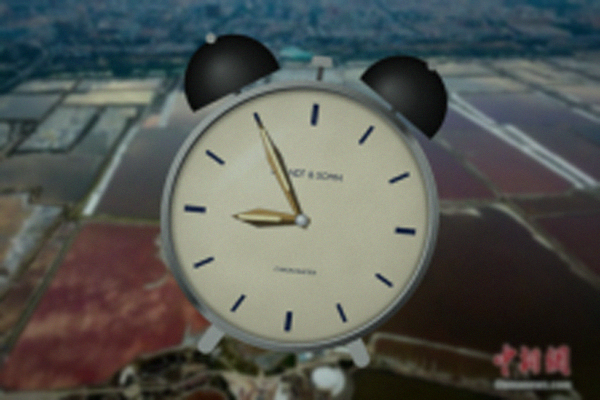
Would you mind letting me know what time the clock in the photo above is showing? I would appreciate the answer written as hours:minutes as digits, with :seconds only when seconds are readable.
8:55
